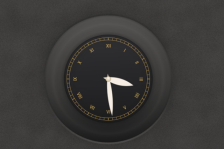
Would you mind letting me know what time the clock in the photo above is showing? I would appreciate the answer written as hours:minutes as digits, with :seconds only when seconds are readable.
3:29
